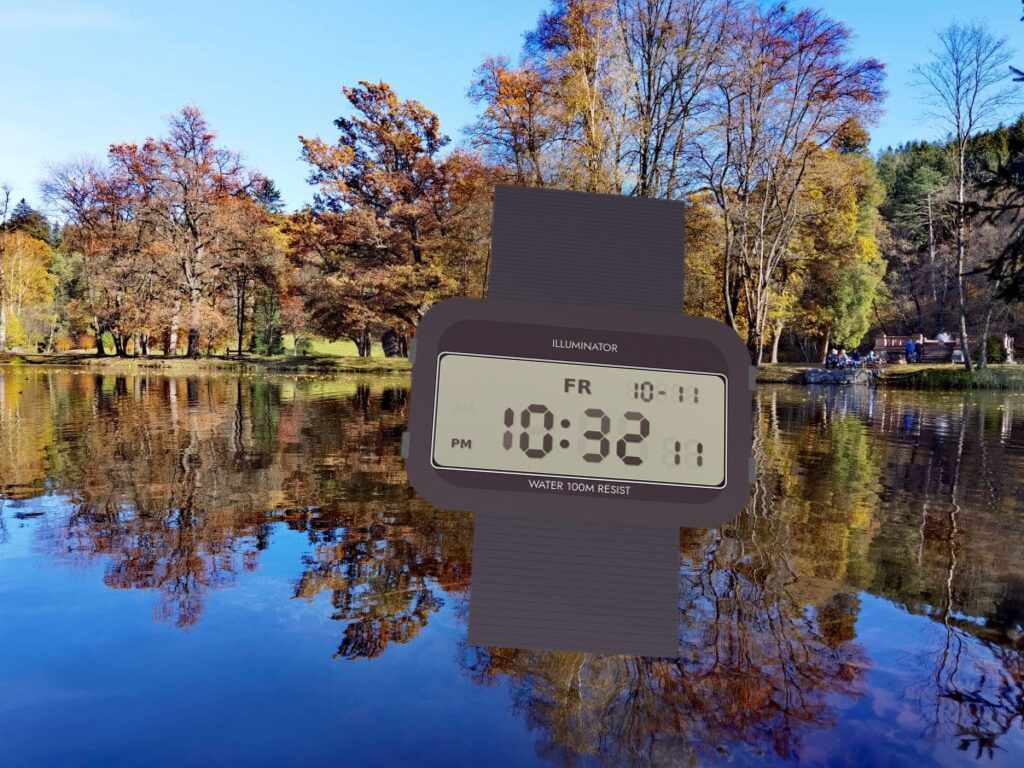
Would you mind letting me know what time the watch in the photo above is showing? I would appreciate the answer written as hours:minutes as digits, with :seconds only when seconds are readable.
10:32:11
